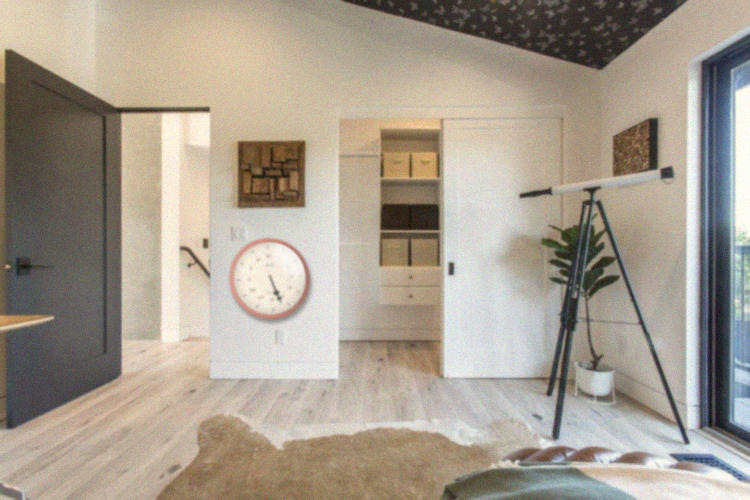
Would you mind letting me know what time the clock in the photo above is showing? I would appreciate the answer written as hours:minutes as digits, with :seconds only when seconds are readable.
5:27
